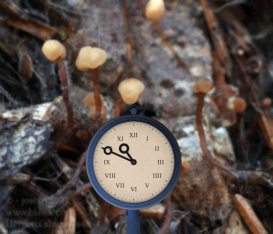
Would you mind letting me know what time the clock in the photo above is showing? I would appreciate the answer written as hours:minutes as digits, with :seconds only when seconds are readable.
10:49
